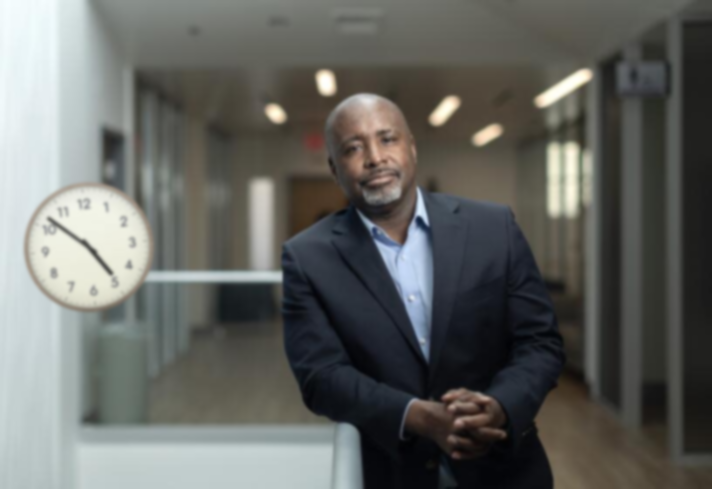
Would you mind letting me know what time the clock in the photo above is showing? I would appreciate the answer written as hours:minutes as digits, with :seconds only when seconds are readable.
4:52
